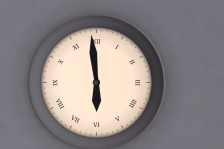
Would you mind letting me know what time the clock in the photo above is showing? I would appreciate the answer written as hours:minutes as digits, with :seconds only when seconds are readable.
5:59
